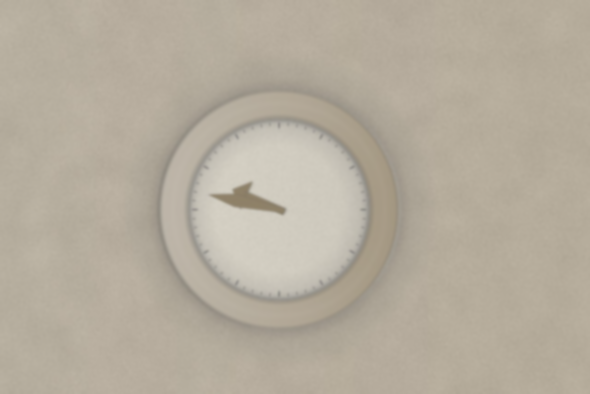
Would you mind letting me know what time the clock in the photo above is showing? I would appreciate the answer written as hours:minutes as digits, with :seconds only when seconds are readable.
9:47
